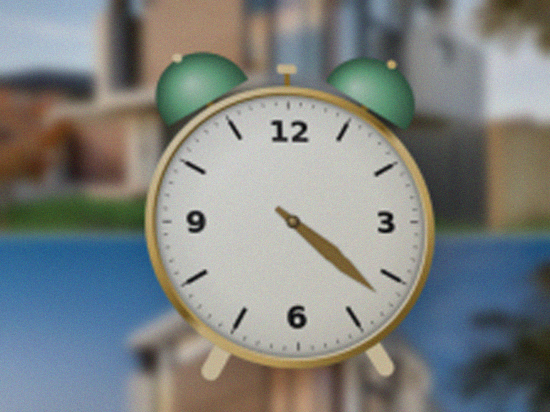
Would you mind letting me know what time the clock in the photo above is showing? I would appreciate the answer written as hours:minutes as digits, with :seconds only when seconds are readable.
4:22
